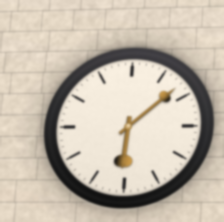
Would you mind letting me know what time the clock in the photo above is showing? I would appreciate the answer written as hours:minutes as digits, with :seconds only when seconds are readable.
6:08
